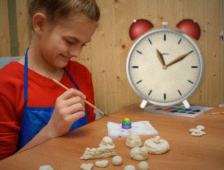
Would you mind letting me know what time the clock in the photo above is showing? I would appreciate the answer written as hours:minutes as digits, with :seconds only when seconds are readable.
11:10
